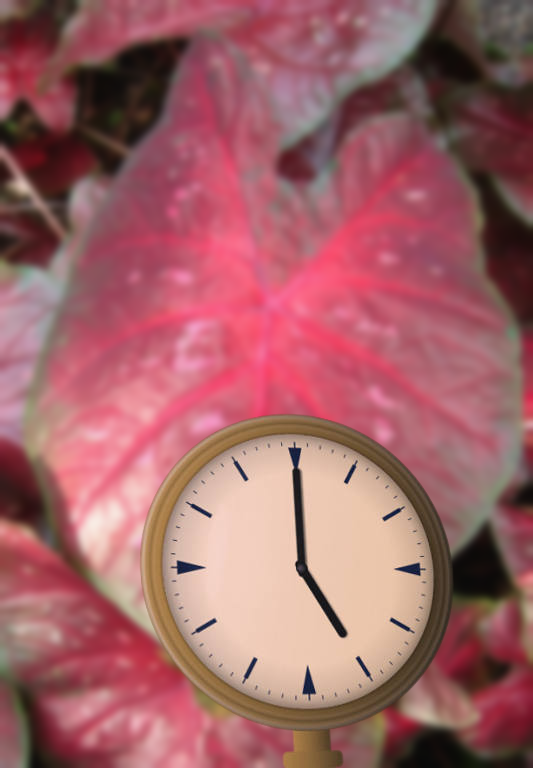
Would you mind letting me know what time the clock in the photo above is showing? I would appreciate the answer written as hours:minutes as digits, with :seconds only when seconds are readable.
5:00
